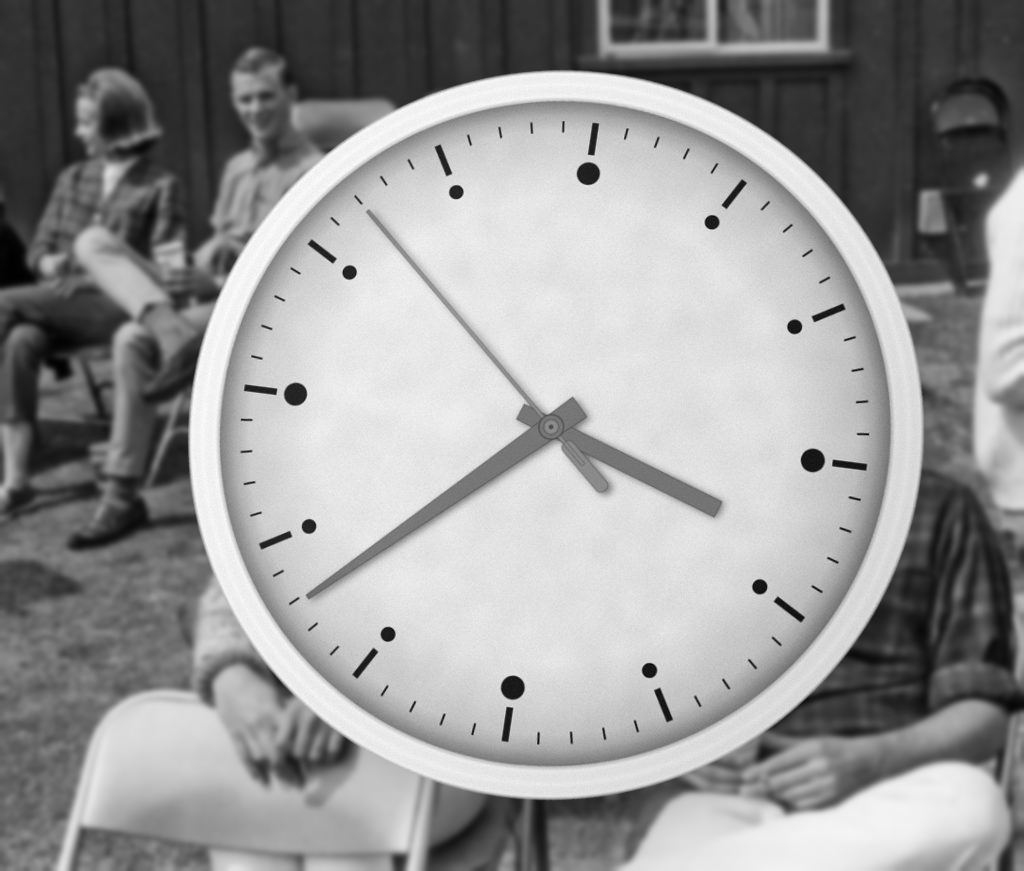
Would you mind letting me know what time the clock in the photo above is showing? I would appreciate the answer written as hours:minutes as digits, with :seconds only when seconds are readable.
3:37:52
